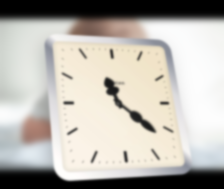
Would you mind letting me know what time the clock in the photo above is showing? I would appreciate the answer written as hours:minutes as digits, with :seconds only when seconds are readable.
11:22
